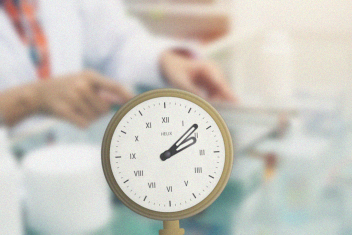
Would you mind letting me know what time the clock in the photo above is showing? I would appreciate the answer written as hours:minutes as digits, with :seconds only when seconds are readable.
2:08
